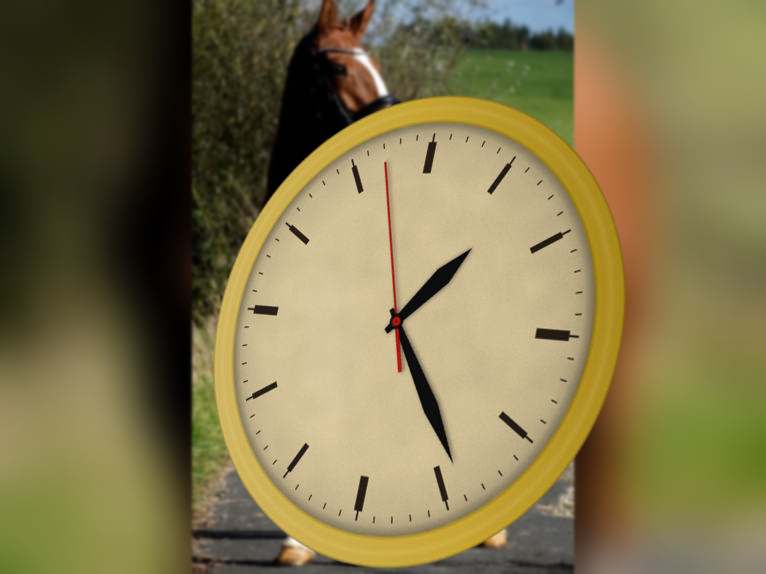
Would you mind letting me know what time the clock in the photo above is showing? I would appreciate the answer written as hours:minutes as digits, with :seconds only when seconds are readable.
1:23:57
